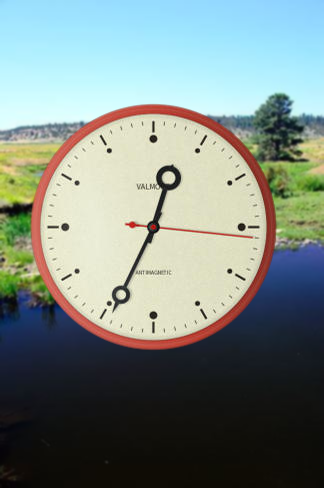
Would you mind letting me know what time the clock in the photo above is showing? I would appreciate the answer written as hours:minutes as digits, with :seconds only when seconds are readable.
12:34:16
